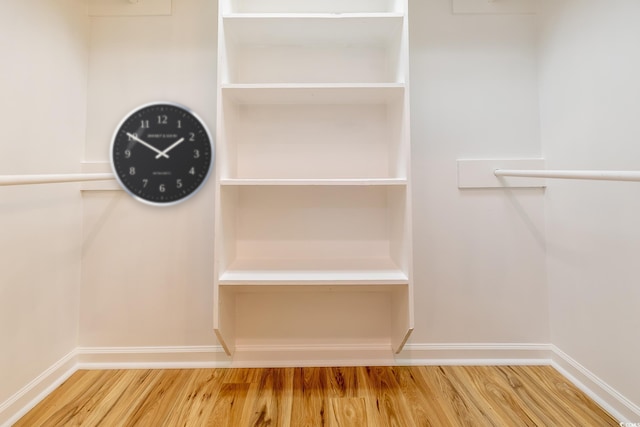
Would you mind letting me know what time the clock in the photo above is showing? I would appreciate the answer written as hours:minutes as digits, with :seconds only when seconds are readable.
1:50
